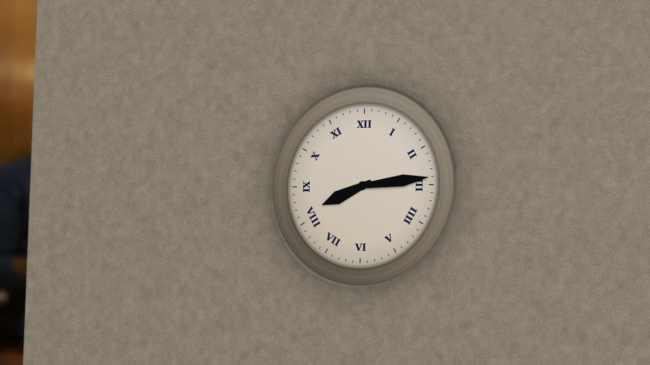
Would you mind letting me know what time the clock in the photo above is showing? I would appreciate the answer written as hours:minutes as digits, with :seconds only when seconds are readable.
8:14
